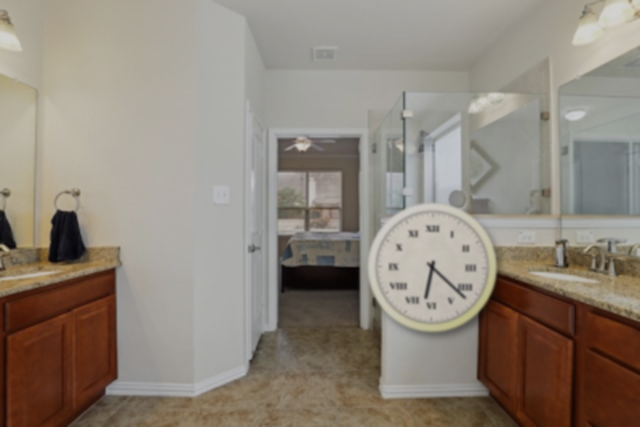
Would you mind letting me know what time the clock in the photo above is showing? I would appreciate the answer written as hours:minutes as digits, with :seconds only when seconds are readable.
6:22
